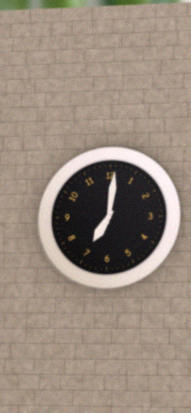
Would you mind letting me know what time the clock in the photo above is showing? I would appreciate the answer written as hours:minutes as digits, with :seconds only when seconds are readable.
7:01
